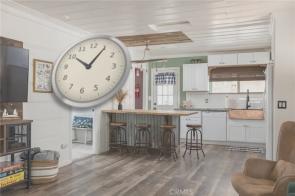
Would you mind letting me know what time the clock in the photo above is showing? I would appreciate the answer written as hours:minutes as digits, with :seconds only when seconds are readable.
10:05
